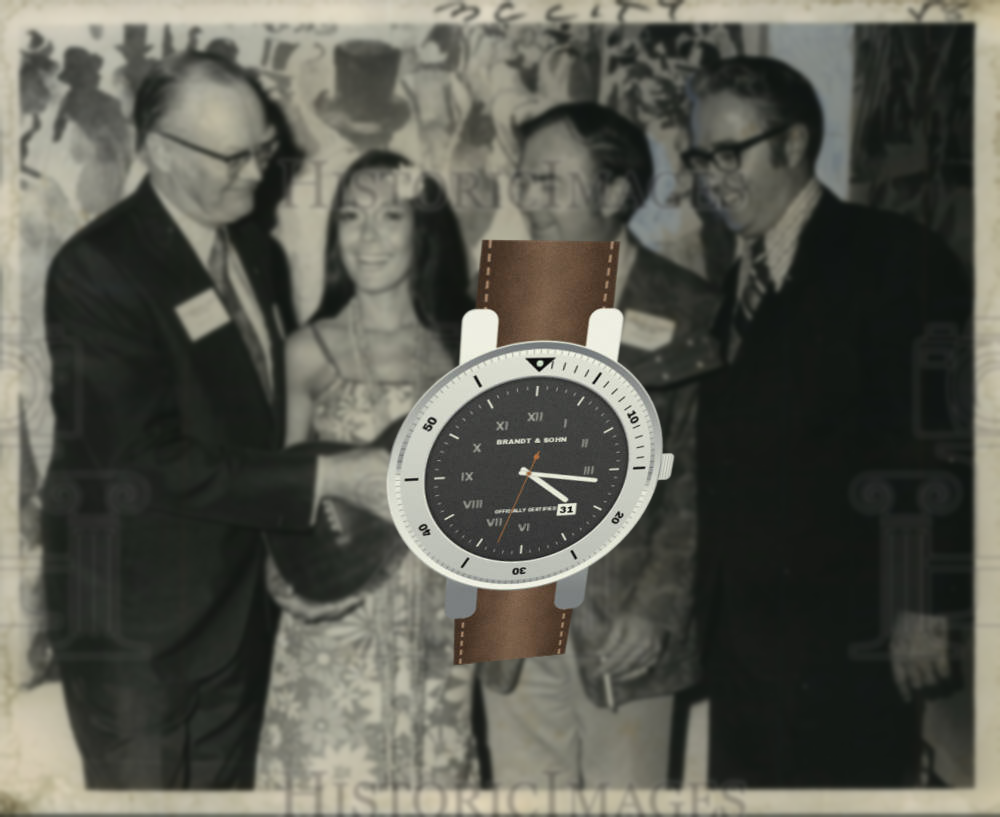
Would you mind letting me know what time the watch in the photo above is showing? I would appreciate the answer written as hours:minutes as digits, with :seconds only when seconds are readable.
4:16:33
